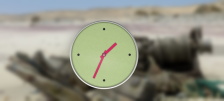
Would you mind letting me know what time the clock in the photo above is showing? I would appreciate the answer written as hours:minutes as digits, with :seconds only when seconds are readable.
1:34
